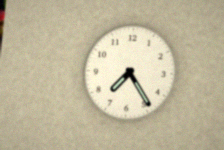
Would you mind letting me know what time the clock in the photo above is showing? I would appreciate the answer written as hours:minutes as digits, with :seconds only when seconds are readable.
7:24
